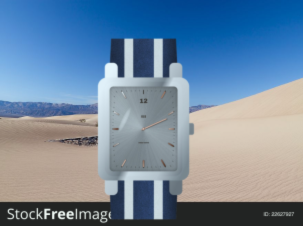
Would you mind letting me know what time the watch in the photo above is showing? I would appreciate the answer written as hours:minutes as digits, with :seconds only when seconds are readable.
2:11
